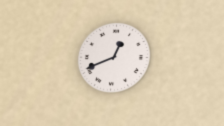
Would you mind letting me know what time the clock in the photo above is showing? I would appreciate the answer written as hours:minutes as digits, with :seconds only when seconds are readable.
12:41
